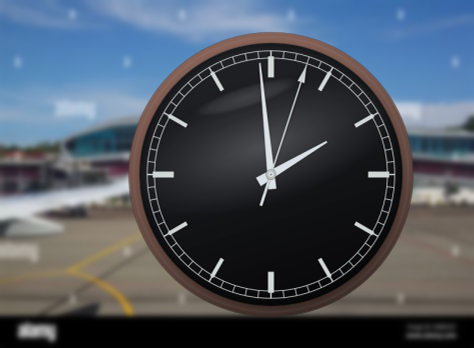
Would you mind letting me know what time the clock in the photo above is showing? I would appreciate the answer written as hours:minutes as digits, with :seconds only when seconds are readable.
1:59:03
